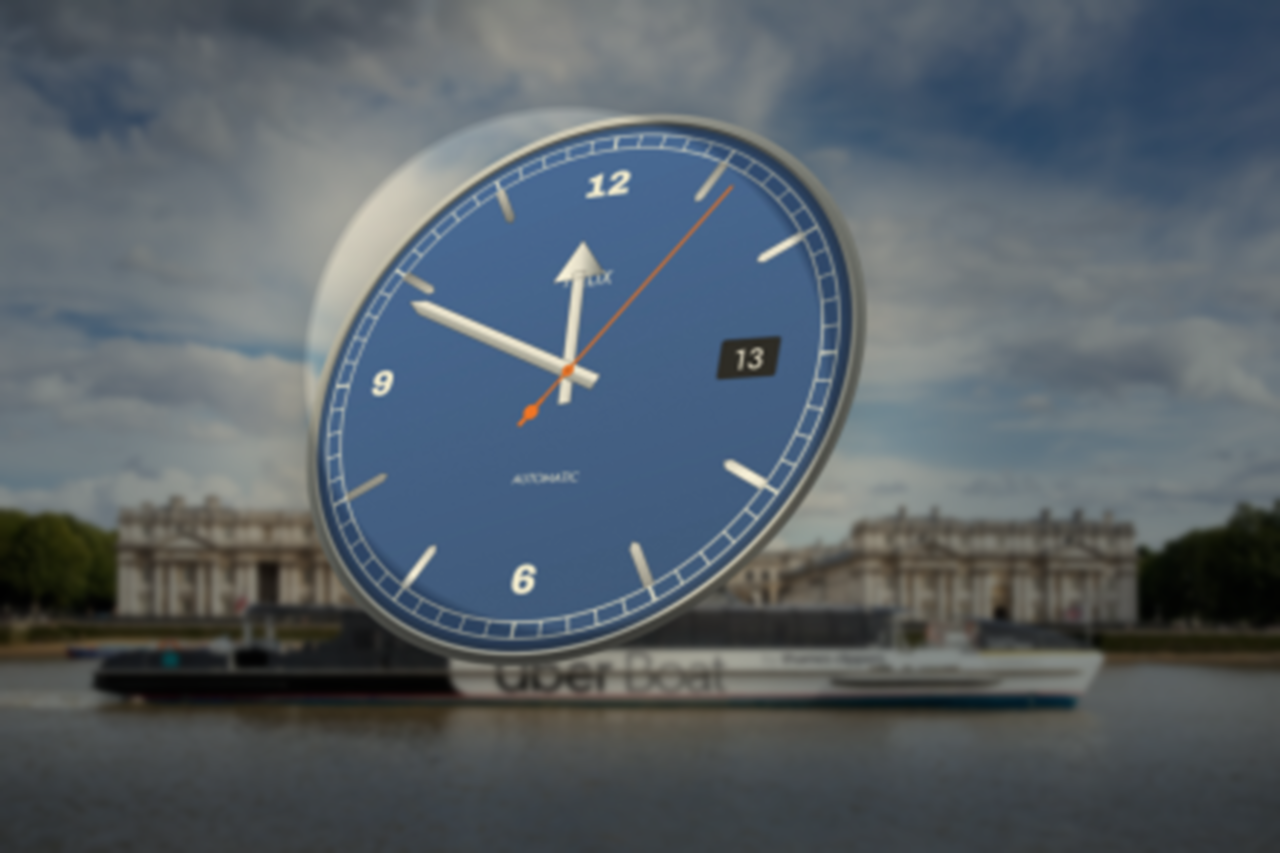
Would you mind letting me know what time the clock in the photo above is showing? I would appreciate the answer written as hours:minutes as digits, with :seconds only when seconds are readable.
11:49:06
